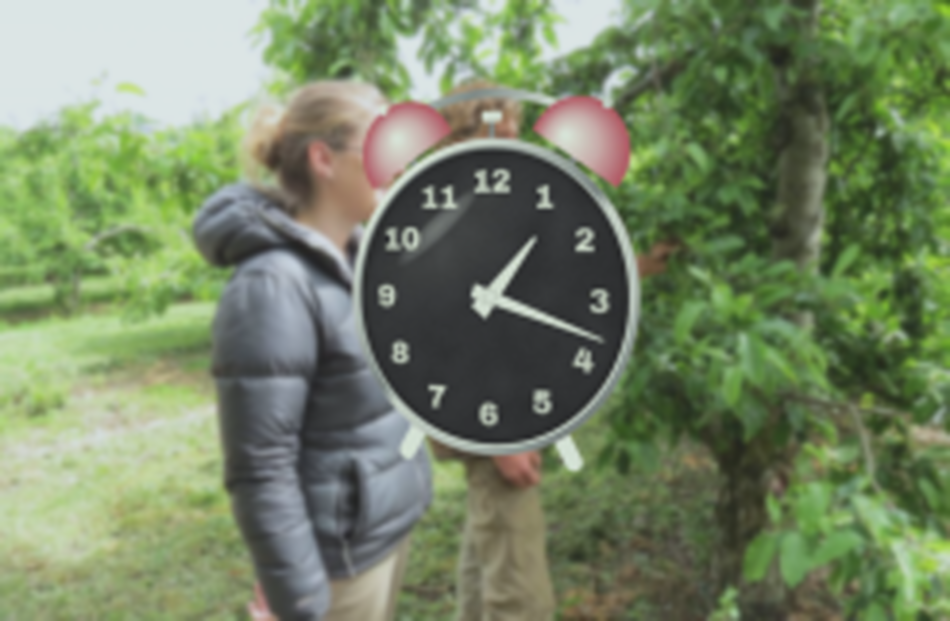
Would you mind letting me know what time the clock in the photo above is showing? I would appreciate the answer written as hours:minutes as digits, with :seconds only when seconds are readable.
1:18
